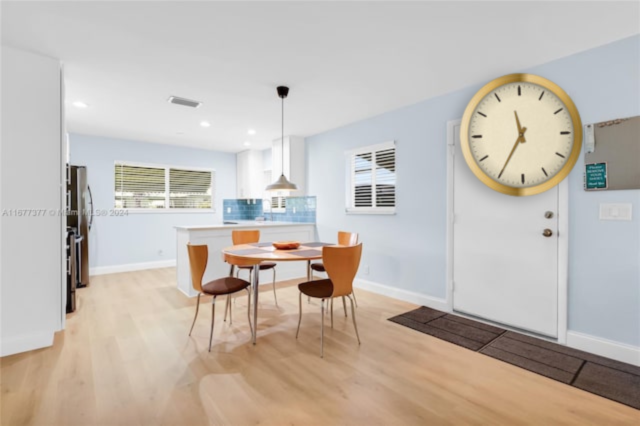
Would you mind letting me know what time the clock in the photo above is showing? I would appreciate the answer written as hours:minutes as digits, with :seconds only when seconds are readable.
11:35
